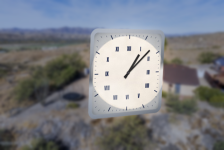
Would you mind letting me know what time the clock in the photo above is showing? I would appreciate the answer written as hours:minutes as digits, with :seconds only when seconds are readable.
1:08
